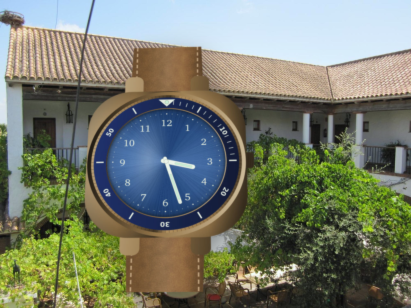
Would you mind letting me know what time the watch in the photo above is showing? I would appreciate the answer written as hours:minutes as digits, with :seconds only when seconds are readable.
3:27
